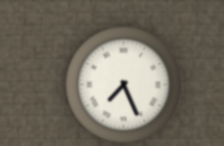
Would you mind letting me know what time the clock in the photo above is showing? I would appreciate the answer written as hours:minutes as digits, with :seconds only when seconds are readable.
7:26
